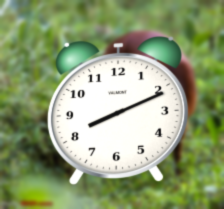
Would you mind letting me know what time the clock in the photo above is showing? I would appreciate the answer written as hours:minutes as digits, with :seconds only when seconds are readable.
8:11
